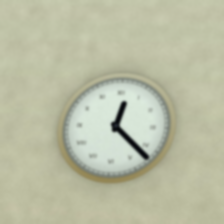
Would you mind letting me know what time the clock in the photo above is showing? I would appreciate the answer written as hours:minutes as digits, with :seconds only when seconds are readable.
12:22
